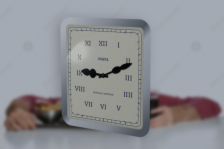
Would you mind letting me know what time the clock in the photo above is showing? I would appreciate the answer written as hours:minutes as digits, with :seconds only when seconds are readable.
9:11
